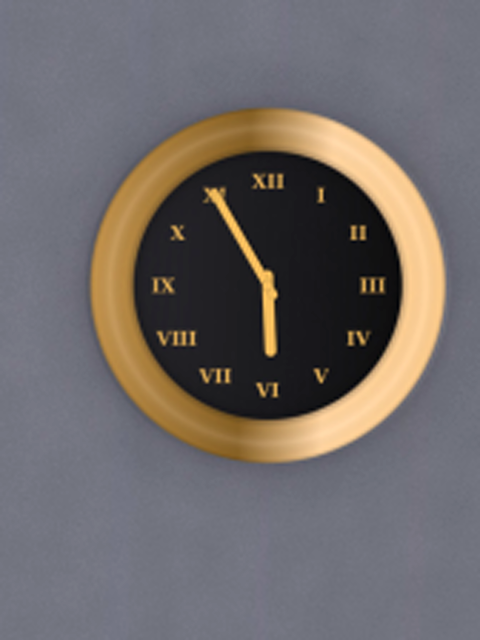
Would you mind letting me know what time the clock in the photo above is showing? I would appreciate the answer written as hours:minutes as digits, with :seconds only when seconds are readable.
5:55
